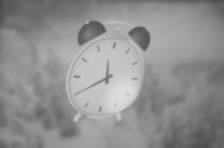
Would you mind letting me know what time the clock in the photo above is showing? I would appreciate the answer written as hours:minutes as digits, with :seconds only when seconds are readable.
11:40
